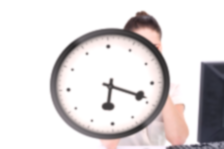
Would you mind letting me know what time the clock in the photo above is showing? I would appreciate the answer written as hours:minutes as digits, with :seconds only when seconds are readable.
6:19
